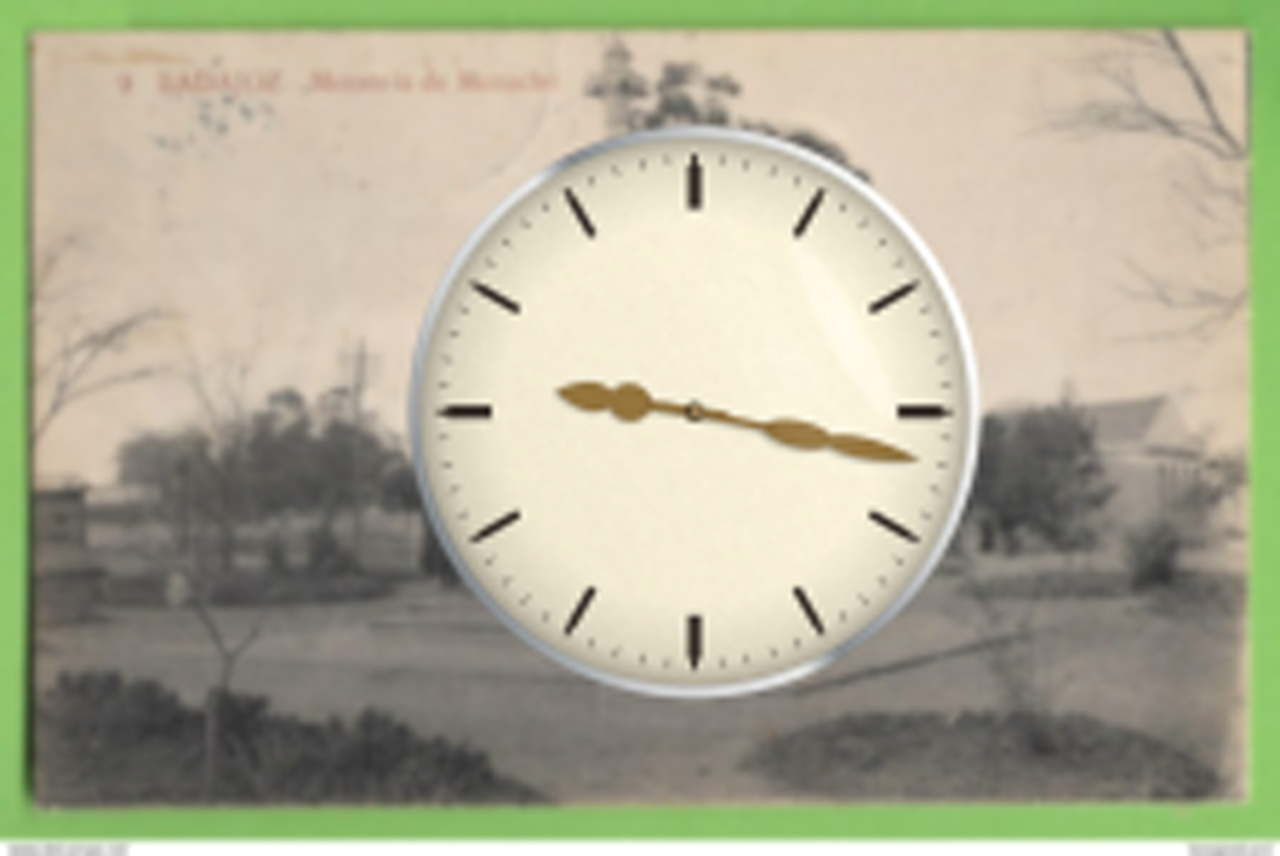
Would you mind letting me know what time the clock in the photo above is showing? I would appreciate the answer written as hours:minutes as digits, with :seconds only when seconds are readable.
9:17
